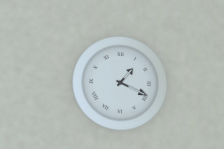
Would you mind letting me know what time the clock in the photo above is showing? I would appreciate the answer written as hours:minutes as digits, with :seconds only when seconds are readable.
1:19
